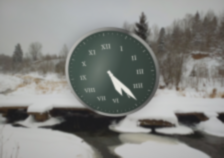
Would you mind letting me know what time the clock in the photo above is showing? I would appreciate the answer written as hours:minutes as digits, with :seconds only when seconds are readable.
5:24
